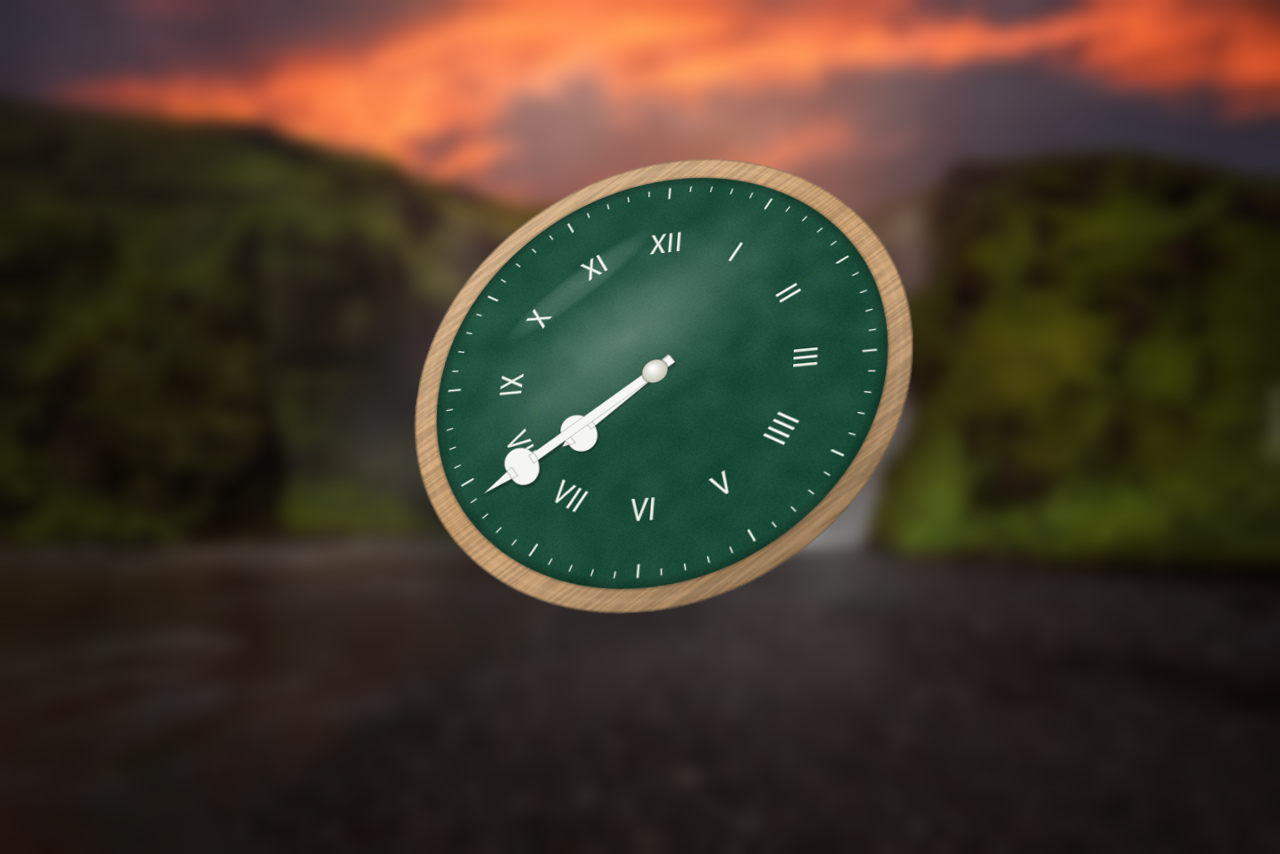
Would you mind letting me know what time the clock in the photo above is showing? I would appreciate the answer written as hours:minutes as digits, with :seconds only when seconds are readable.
7:39
